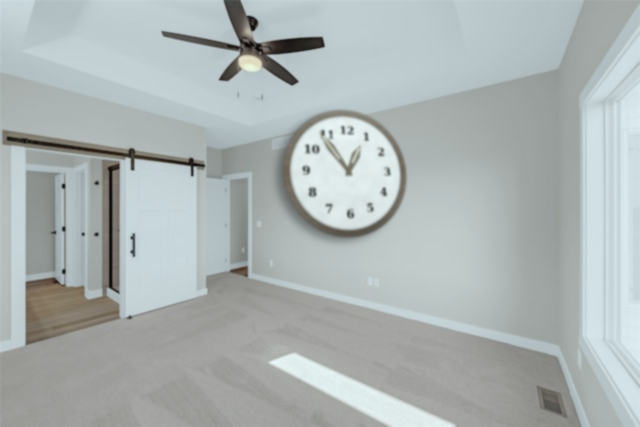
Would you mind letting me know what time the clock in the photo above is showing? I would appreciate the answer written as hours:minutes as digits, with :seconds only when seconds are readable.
12:54
